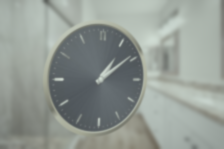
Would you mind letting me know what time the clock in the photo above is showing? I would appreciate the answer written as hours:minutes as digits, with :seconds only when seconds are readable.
1:09
